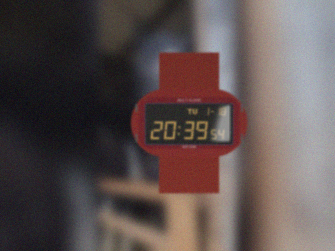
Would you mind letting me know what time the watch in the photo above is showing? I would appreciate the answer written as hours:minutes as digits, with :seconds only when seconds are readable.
20:39
